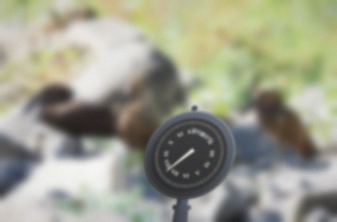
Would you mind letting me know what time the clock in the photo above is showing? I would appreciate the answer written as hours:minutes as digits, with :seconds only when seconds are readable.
7:38
